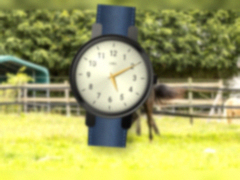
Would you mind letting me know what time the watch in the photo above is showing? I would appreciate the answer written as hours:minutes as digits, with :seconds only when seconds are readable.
5:10
